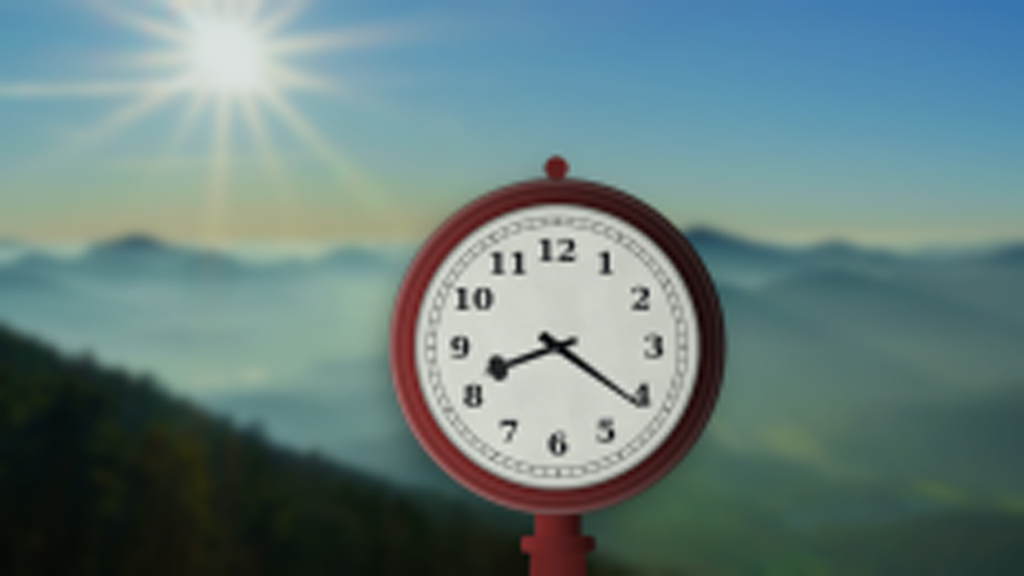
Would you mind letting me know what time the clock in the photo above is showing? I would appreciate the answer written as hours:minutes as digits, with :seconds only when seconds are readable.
8:21
